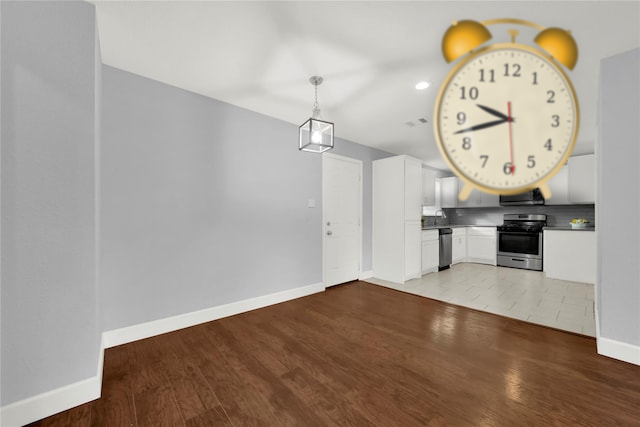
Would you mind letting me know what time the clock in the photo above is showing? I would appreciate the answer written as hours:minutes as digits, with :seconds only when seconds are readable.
9:42:29
